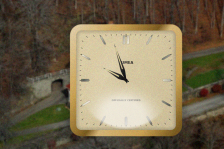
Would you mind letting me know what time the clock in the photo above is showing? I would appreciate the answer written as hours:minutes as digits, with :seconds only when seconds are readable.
9:57
